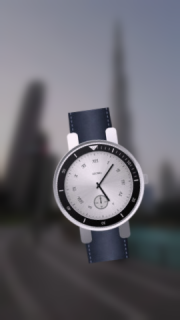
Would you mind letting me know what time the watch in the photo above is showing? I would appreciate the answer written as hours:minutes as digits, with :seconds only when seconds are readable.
5:07
